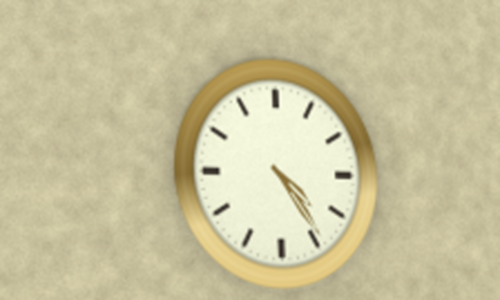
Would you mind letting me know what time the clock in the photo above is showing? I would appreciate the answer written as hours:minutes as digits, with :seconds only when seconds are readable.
4:24
